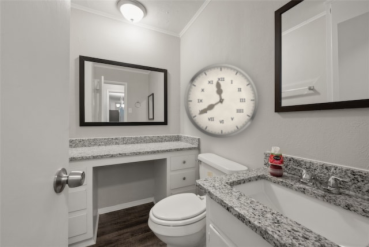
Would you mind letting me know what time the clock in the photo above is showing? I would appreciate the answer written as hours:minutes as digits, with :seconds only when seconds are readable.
11:40
